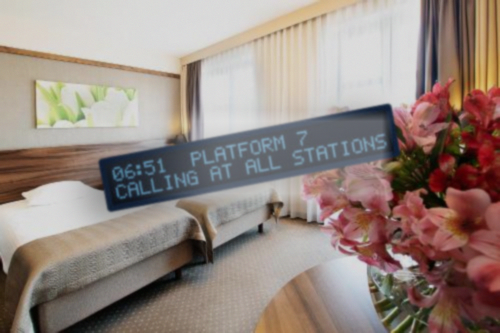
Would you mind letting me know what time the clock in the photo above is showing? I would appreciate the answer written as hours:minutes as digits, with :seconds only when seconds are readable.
6:51
